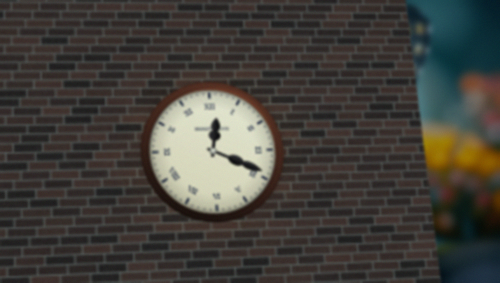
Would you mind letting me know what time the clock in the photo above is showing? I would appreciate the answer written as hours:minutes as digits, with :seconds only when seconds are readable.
12:19
